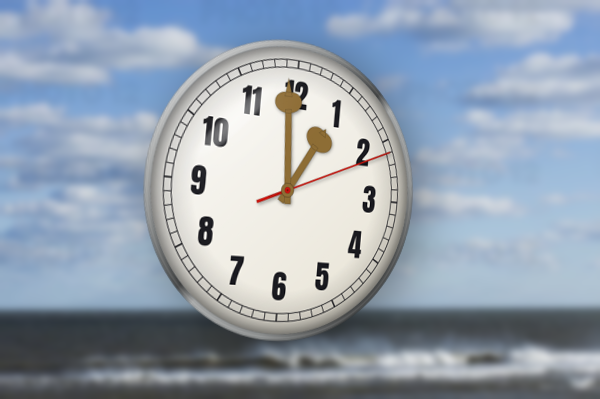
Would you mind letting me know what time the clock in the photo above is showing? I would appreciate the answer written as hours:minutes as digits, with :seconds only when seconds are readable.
12:59:11
